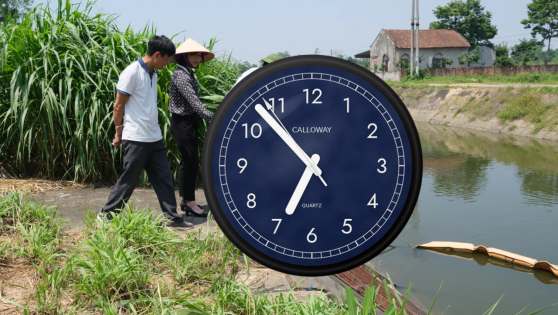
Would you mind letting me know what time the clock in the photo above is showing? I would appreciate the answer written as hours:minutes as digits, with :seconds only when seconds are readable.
6:52:54
